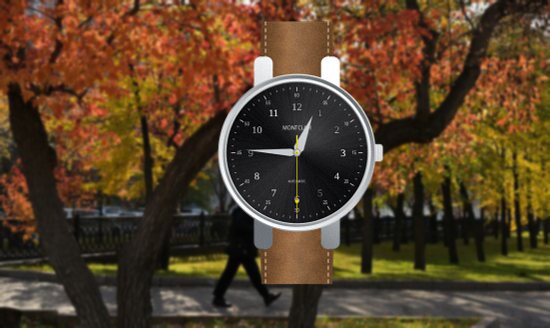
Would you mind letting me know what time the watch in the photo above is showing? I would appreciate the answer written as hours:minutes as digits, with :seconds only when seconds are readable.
12:45:30
